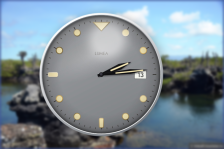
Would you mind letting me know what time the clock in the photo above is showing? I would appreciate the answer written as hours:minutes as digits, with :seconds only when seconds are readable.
2:14
